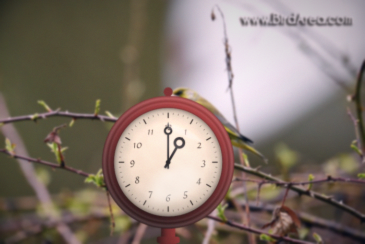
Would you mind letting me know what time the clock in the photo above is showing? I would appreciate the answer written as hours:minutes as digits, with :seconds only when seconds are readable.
1:00
